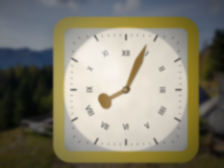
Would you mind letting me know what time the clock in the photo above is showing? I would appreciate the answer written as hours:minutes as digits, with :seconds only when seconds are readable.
8:04
